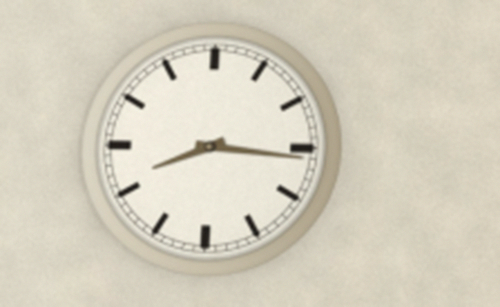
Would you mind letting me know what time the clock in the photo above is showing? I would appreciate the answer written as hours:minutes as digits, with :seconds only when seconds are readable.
8:16
